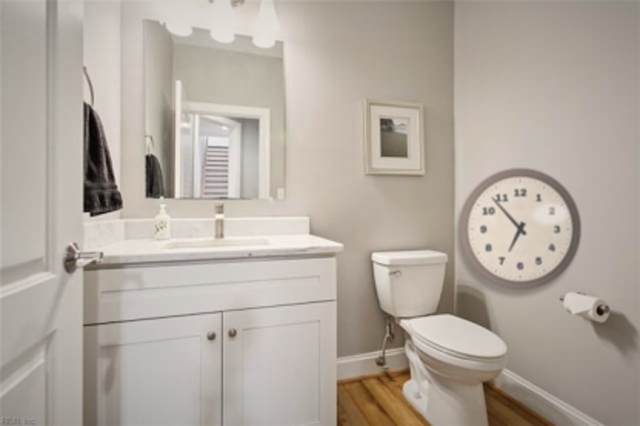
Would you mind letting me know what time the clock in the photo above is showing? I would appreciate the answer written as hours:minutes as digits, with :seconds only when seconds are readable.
6:53
